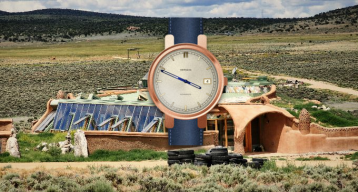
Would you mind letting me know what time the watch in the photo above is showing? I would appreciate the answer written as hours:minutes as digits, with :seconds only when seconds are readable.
3:49
